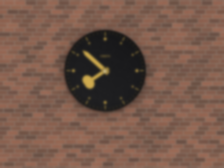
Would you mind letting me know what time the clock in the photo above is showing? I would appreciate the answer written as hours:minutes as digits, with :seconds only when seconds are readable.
7:52
